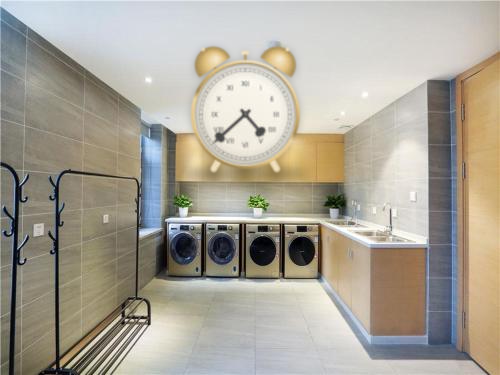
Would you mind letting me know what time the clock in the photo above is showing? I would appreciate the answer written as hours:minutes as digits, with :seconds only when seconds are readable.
4:38
